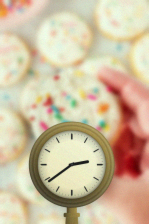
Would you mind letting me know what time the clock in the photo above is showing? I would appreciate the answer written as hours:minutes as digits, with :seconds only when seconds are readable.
2:39
